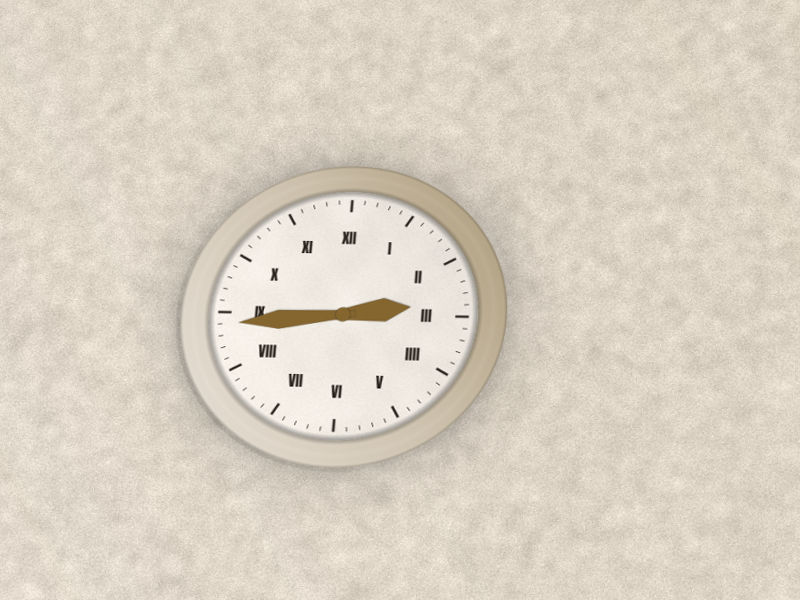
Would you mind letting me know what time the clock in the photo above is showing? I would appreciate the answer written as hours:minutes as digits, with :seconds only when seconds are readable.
2:44
